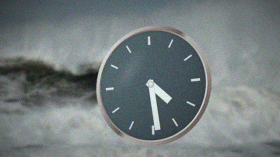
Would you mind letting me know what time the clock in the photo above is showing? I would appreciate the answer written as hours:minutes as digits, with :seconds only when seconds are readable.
4:29
